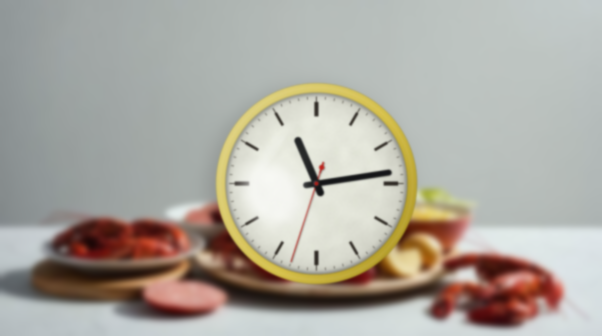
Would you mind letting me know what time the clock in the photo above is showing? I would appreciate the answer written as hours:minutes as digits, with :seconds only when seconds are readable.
11:13:33
